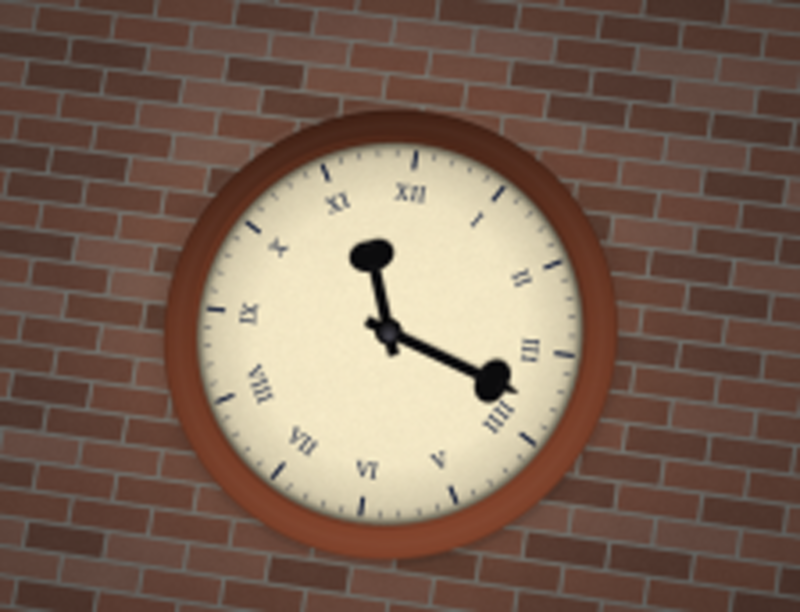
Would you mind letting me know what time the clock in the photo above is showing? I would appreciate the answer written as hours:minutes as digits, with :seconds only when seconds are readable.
11:18
